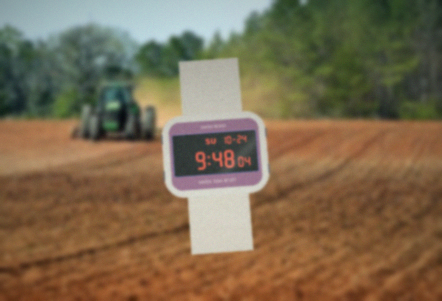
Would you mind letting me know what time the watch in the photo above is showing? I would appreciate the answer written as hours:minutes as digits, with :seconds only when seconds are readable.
9:48
